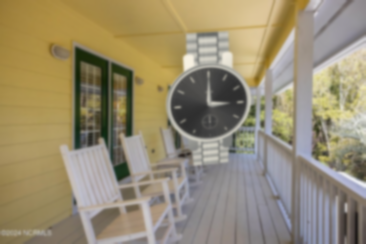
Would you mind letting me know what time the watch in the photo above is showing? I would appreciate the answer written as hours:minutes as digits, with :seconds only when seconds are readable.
3:00
